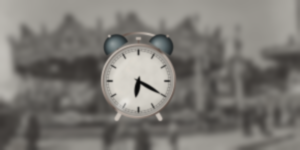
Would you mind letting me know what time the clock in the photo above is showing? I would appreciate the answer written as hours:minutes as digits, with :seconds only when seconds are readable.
6:20
